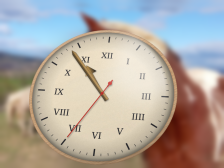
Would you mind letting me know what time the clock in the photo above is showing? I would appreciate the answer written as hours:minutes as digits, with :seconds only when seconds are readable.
10:53:35
